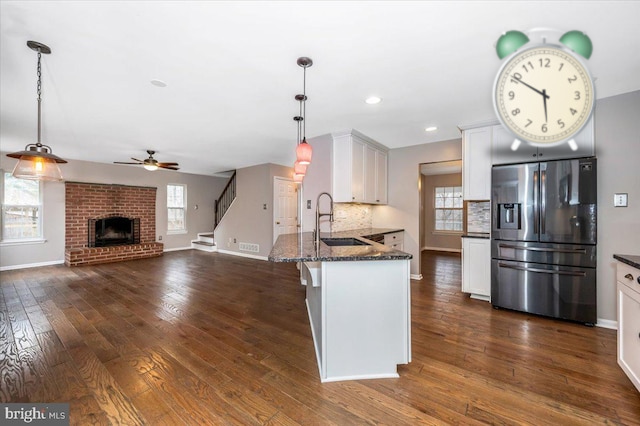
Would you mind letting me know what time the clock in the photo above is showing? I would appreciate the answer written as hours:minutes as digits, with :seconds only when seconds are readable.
5:50
